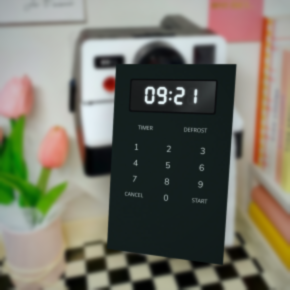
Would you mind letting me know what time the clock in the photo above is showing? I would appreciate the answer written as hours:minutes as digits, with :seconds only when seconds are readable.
9:21
